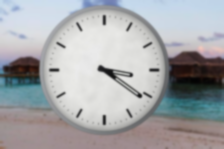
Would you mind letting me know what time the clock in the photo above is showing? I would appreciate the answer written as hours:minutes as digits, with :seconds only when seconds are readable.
3:21
